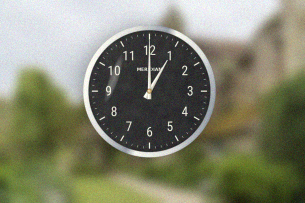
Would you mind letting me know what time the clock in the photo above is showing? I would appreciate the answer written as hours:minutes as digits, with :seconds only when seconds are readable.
1:00
